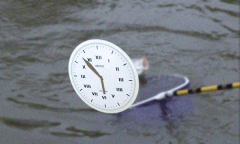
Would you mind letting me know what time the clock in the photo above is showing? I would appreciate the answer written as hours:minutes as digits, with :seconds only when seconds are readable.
5:53
